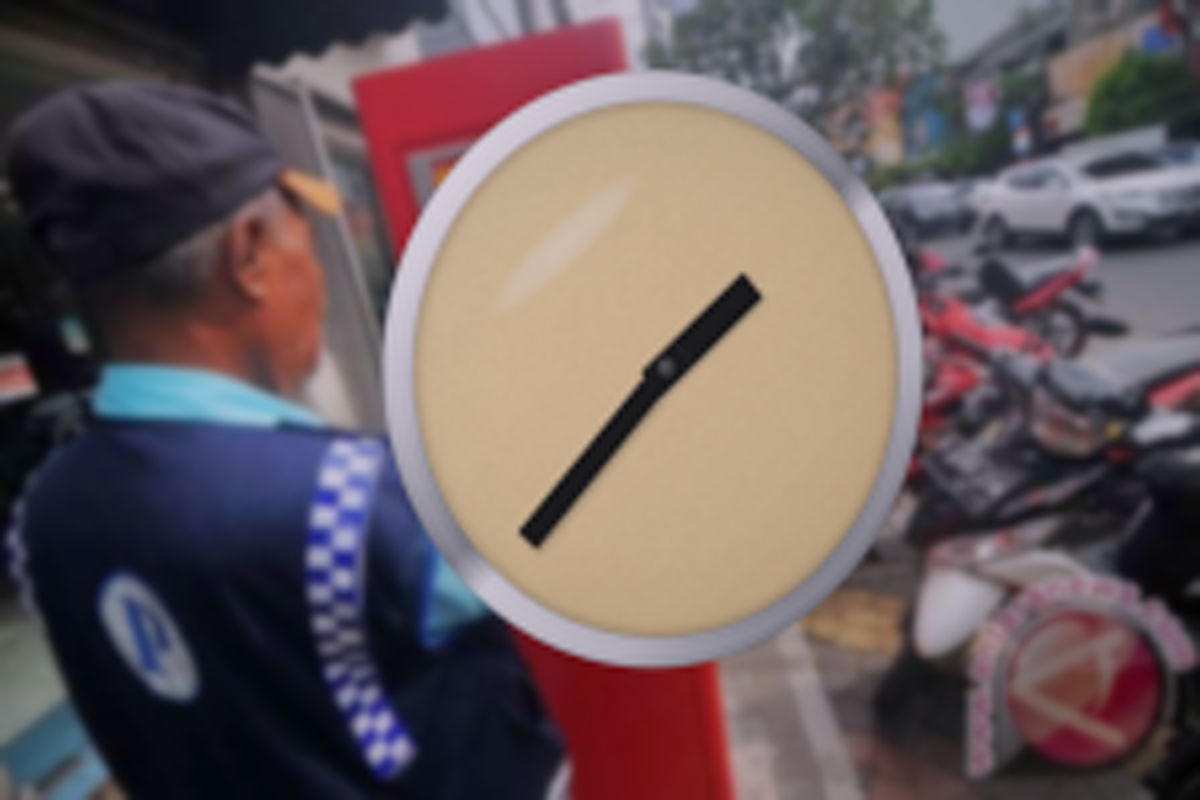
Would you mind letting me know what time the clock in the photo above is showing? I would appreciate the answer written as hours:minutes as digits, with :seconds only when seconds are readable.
1:37
